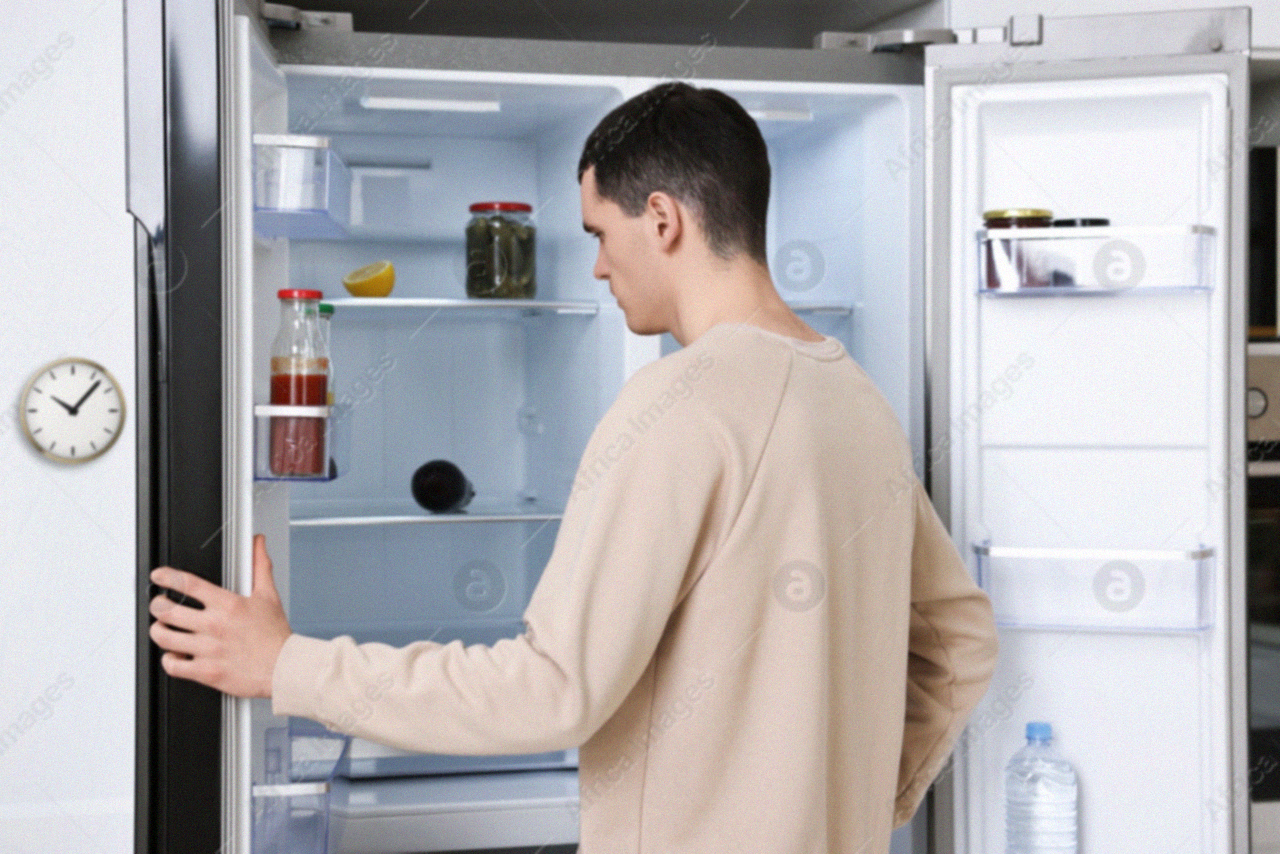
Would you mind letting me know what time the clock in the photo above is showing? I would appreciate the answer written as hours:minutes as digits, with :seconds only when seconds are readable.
10:07
